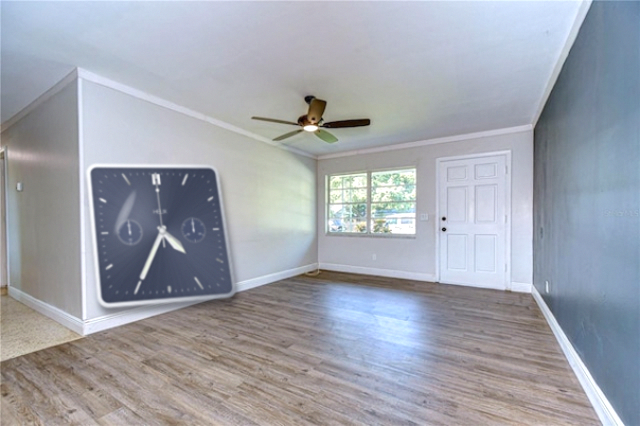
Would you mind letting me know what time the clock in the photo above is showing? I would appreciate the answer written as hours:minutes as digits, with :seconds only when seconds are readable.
4:35
